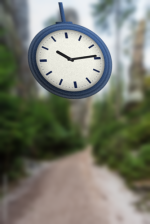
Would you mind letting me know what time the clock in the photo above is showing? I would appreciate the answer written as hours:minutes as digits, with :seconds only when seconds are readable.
10:14
